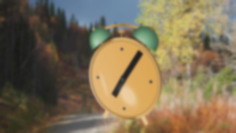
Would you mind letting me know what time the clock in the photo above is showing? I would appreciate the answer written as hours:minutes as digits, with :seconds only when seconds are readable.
7:06
